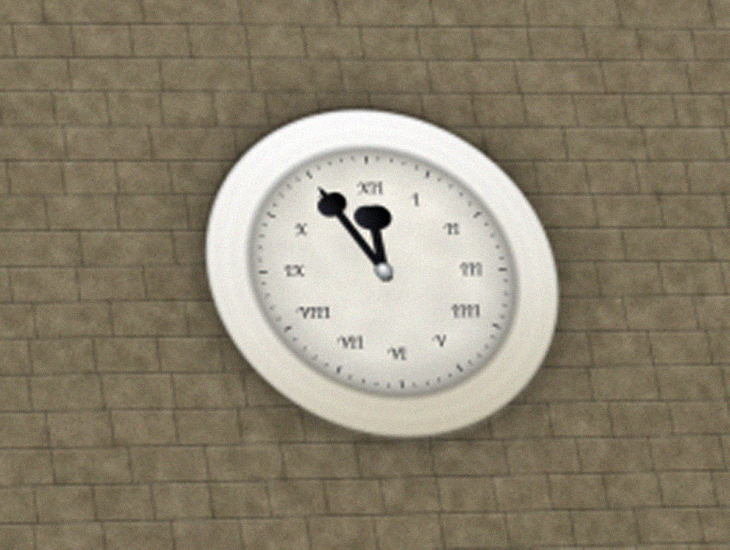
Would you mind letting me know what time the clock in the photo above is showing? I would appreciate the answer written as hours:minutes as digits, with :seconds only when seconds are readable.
11:55
